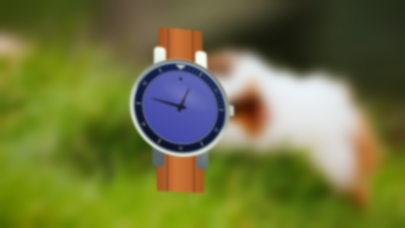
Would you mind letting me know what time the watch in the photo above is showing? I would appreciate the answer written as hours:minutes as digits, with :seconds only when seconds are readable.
12:47
